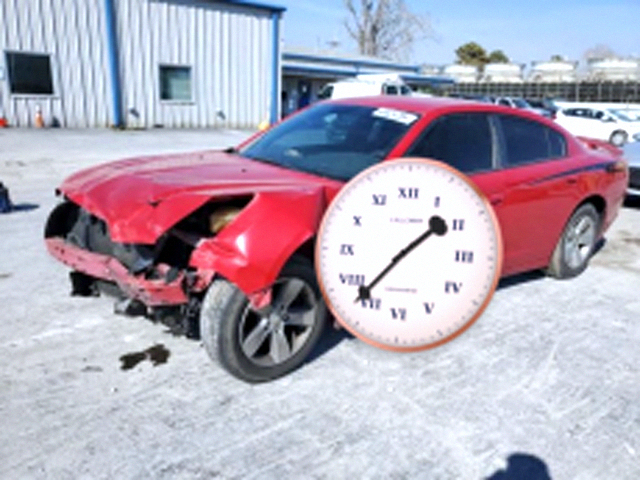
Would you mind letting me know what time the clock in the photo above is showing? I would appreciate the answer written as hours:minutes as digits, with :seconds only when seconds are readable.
1:37
